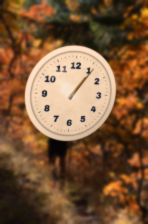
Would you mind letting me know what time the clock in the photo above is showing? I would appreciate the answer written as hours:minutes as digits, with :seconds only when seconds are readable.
1:06
